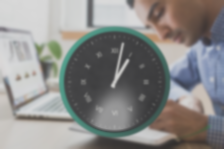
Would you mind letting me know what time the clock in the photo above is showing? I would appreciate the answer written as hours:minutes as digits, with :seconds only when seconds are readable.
1:02
